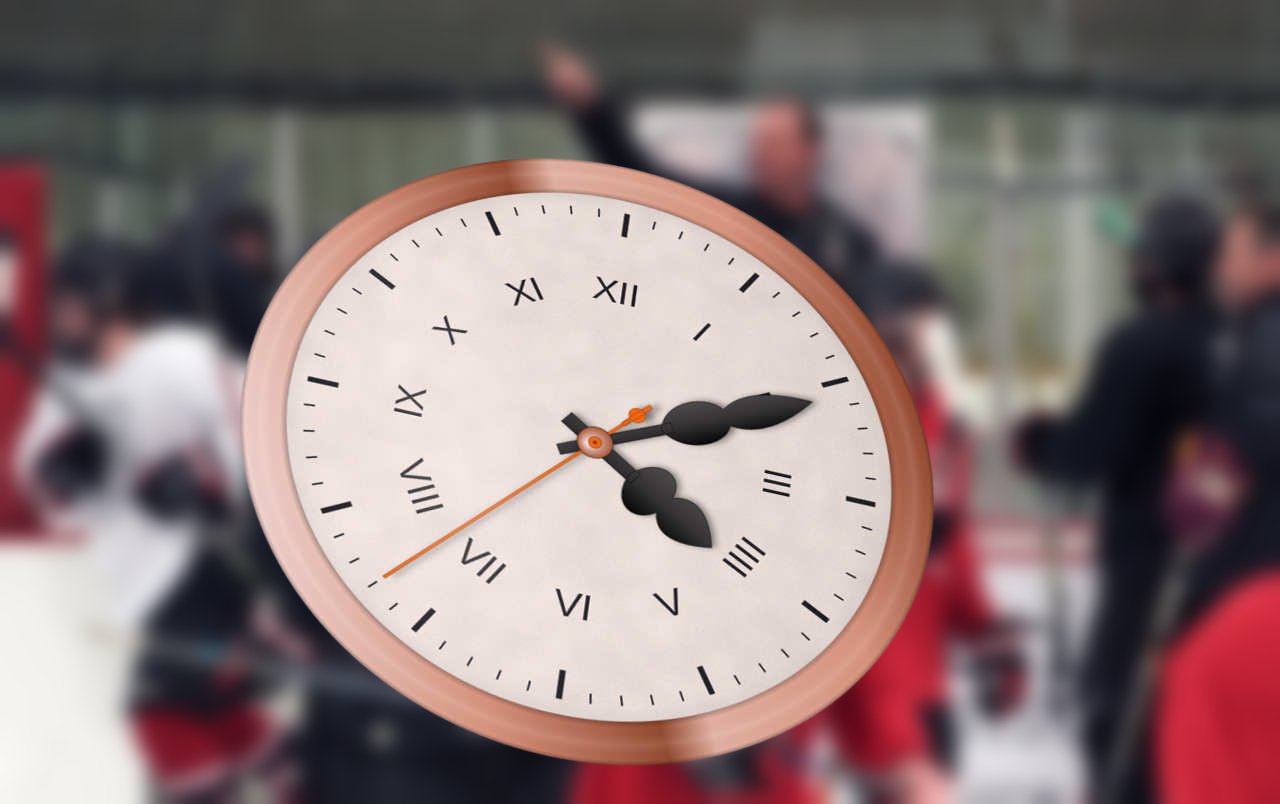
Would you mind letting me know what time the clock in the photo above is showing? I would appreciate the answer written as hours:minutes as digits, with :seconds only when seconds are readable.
4:10:37
